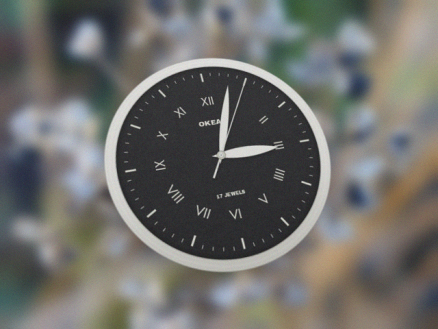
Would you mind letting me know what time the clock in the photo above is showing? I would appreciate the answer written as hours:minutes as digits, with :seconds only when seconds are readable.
3:03:05
